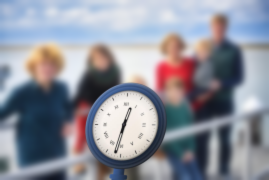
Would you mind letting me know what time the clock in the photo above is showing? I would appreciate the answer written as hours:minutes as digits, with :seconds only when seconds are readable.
12:32
